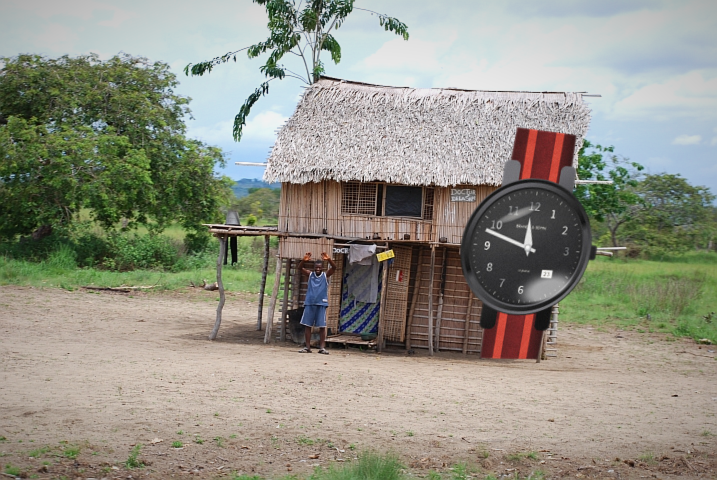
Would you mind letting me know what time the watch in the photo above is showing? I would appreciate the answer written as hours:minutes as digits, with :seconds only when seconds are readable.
11:48
